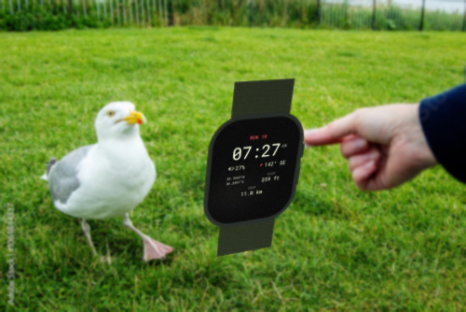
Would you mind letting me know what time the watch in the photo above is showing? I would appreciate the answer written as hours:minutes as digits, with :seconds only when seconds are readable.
7:27
